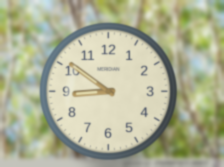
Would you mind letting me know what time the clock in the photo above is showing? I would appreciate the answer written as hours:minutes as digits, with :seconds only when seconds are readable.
8:51
